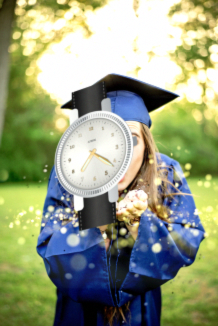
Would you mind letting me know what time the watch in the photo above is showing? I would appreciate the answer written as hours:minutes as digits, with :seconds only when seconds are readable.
7:22
